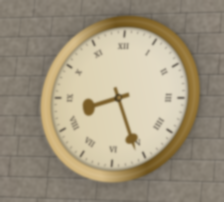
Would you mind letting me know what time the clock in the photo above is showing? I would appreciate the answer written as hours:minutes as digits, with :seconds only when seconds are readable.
8:26
